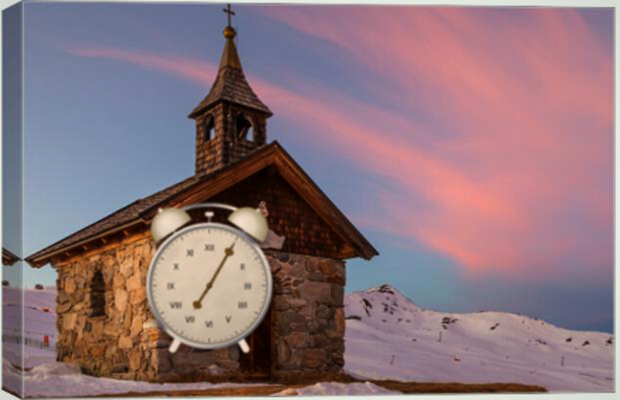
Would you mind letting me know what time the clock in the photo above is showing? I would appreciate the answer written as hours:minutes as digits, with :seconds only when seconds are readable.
7:05
